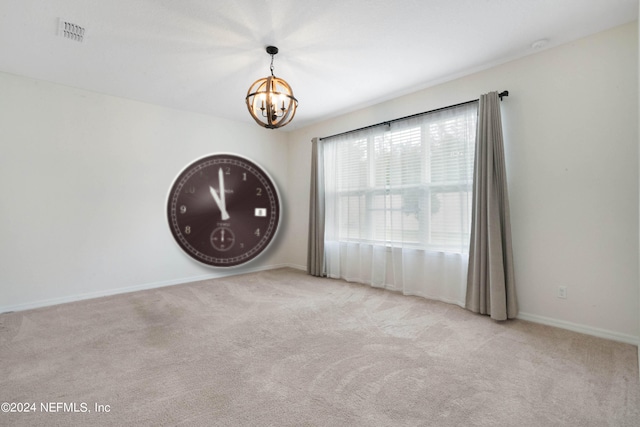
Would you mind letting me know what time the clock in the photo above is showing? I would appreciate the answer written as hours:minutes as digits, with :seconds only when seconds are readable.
10:59
